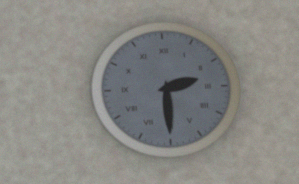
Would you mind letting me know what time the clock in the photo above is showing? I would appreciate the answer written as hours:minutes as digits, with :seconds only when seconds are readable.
2:30
